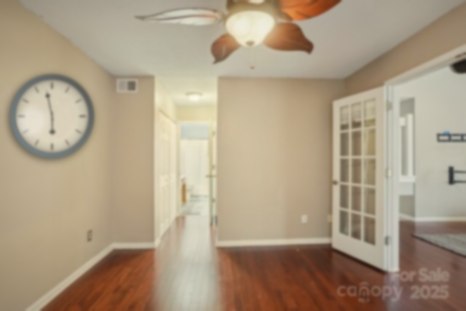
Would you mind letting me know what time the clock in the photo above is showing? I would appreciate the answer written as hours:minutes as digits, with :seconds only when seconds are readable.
5:58
